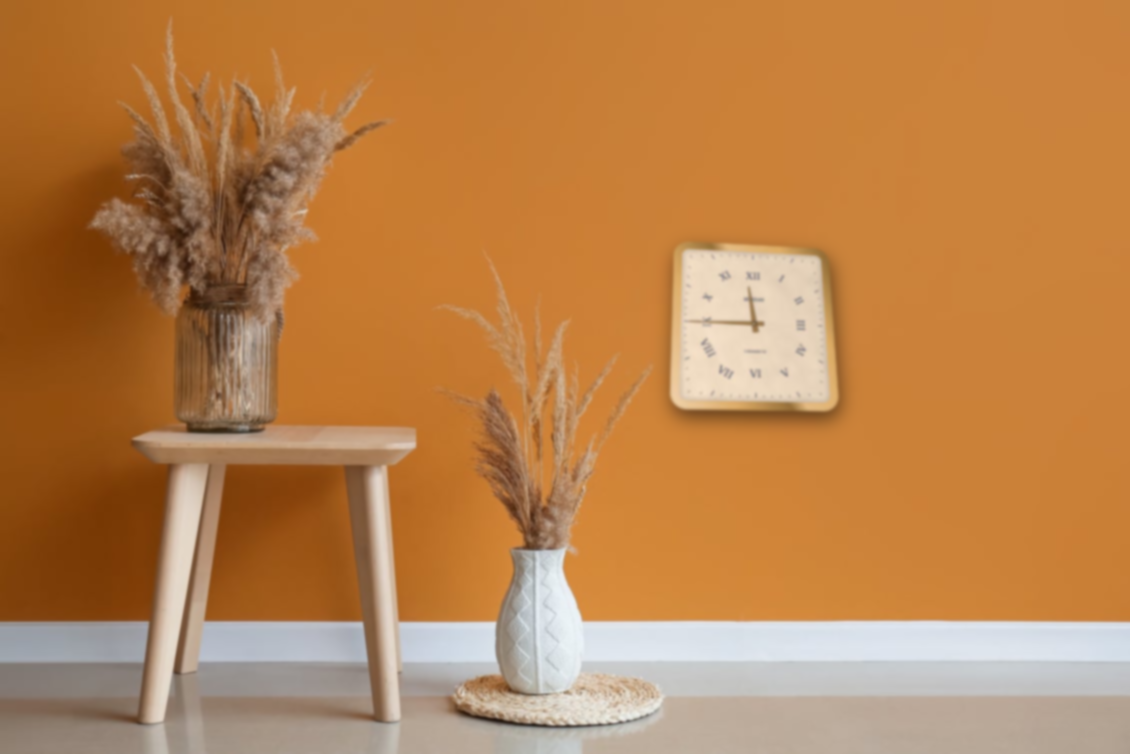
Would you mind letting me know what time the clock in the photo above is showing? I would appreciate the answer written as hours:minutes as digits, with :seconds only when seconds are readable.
11:45
